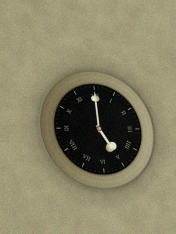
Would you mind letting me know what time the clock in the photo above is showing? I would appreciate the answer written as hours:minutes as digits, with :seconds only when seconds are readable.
5:00
